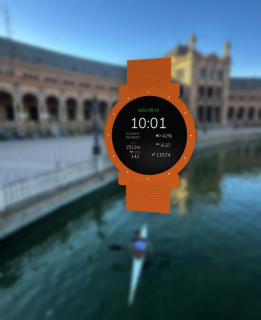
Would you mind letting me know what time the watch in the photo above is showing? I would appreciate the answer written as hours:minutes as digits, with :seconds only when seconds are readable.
10:01
